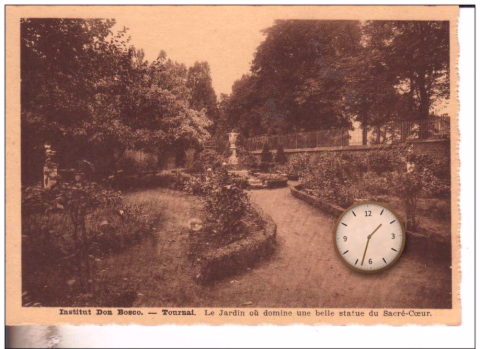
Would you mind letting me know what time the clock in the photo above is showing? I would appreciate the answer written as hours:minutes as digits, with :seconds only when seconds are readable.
1:33
